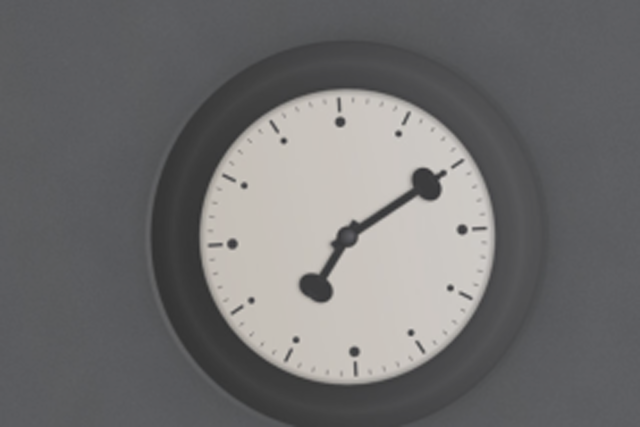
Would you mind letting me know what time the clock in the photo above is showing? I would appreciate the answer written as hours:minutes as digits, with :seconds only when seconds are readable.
7:10
